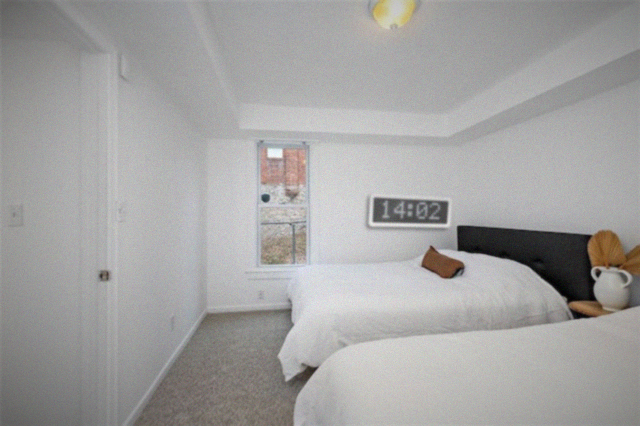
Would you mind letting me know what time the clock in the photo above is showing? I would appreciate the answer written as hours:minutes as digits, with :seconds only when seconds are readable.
14:02
